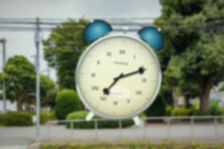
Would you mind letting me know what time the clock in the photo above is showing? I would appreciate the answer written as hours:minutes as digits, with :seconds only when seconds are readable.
7:11
